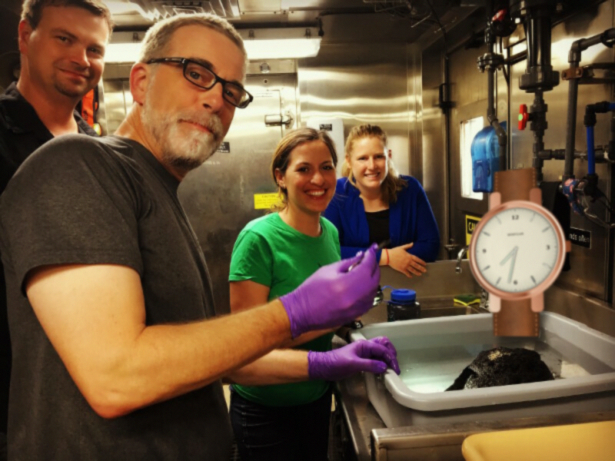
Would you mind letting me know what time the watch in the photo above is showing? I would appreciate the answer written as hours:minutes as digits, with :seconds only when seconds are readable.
7:32
